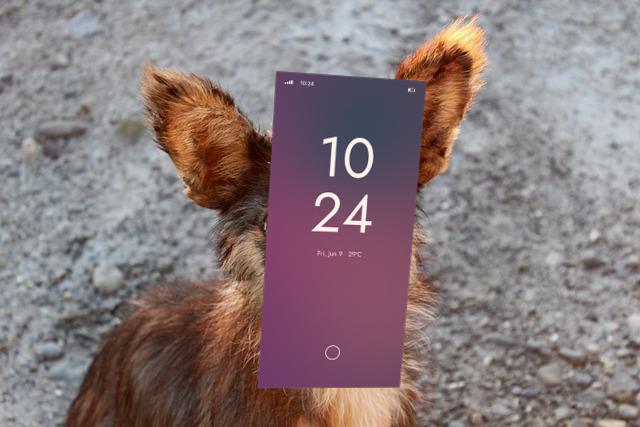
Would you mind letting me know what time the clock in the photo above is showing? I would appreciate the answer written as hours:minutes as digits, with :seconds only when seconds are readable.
10:24
